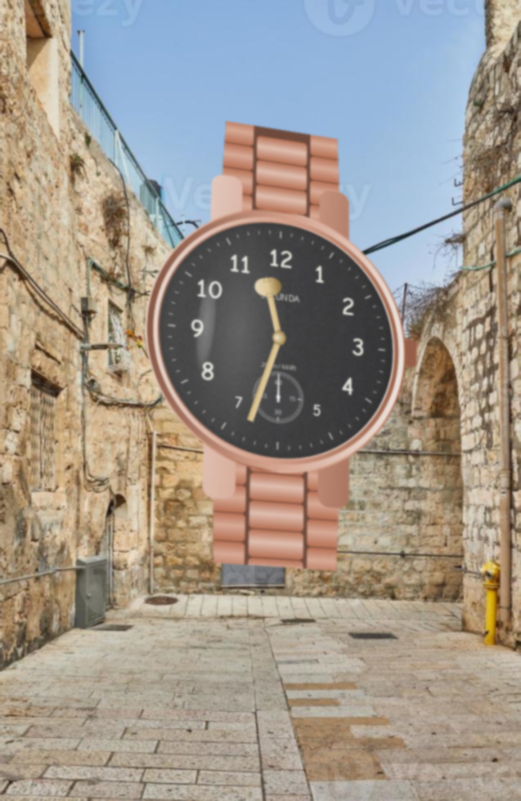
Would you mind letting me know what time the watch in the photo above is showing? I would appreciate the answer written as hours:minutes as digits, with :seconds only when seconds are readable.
11:33
